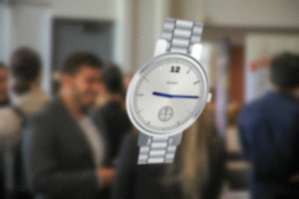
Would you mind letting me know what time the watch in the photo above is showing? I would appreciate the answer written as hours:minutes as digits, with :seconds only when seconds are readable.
9:15
